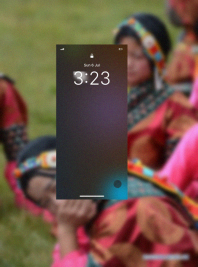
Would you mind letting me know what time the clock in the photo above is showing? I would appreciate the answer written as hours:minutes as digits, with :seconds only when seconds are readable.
3:23
